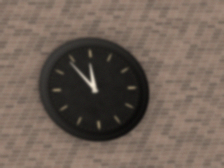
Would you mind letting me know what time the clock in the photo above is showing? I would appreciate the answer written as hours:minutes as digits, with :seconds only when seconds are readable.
11:54
